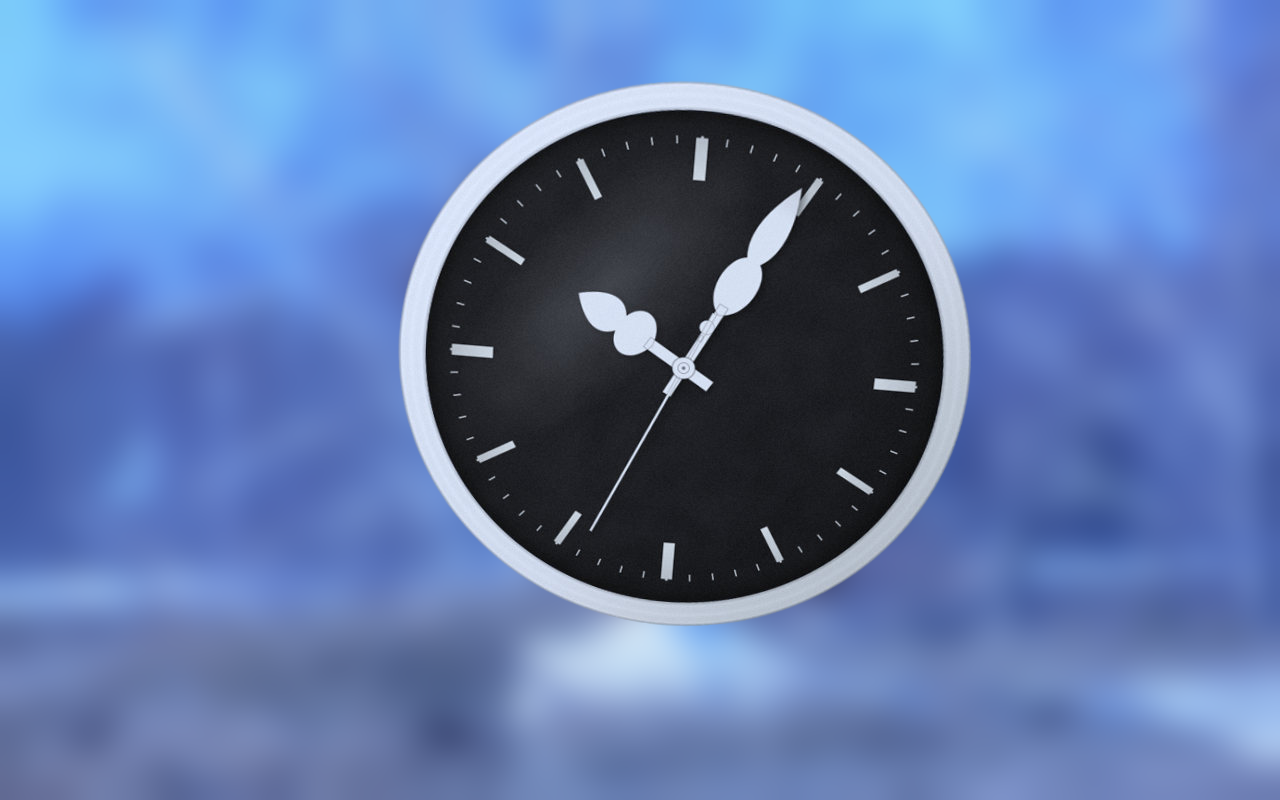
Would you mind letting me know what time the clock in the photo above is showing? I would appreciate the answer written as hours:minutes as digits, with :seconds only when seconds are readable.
10:04:34
